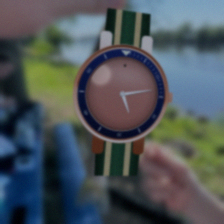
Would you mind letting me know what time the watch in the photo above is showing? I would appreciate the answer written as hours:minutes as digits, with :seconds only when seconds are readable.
5:13
